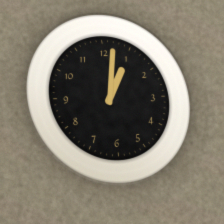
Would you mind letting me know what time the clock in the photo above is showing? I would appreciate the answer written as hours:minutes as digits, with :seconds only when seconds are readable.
1:02
